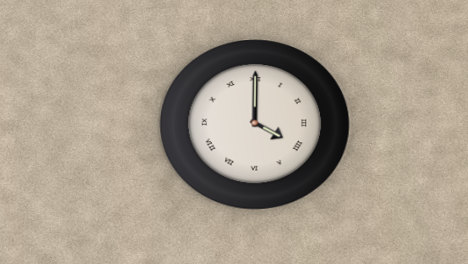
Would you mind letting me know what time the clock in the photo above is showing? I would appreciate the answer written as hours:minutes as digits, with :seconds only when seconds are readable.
4:00
